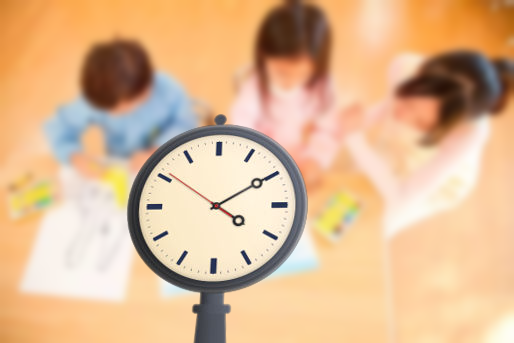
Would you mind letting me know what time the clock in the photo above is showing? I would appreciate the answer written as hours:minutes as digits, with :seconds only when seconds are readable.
4:09:51
